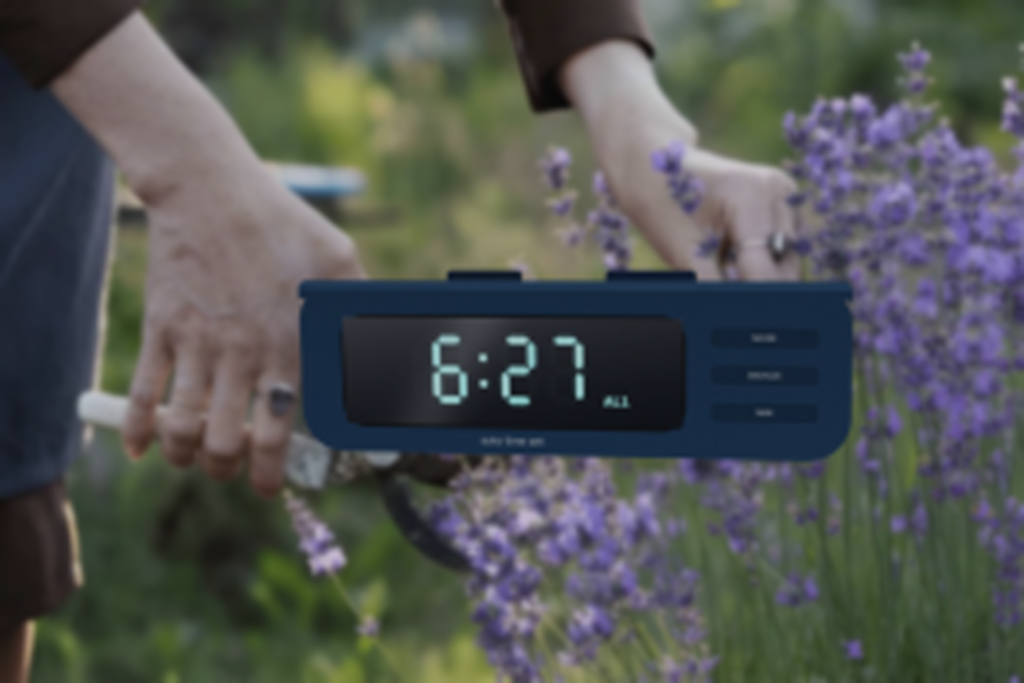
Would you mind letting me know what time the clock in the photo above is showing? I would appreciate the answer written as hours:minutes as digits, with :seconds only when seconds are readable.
6:27
